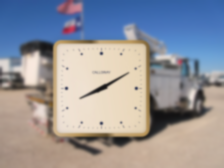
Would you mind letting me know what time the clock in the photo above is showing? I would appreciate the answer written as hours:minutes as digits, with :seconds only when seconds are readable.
8:10
